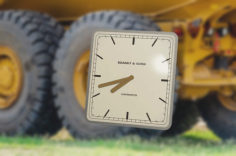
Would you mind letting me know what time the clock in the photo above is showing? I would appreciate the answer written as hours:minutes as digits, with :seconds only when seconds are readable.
7:42
